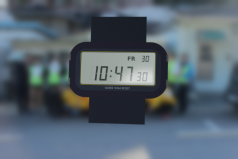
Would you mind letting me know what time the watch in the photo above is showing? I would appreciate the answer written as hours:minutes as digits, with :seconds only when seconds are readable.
10:47:30
